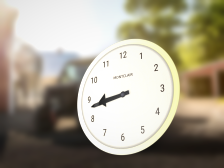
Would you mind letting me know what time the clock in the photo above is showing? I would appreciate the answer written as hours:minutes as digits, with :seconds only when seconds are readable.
8:43
